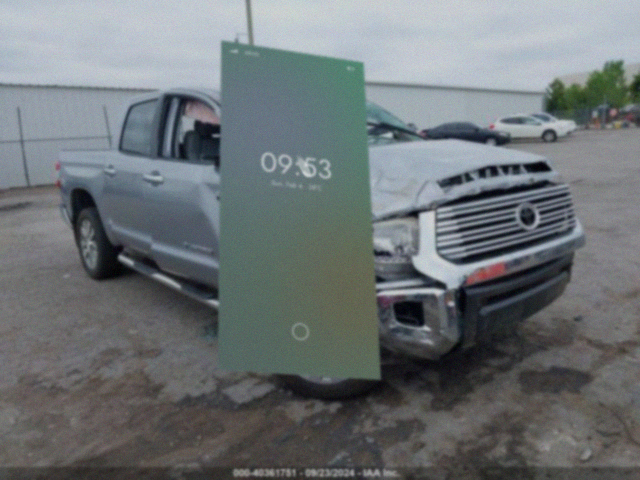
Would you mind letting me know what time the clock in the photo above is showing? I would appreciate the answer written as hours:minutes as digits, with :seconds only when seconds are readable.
9:53
